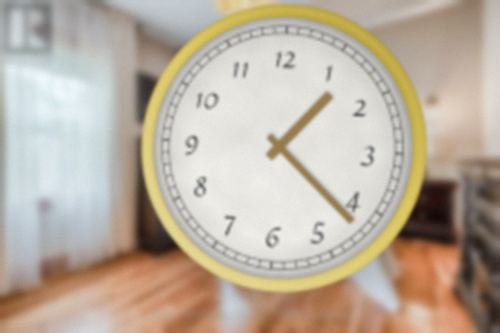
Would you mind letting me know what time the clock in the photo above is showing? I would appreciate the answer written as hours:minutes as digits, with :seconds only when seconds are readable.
1:22
